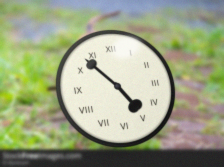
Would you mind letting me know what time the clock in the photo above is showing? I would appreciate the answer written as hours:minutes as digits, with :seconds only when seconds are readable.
4:53
